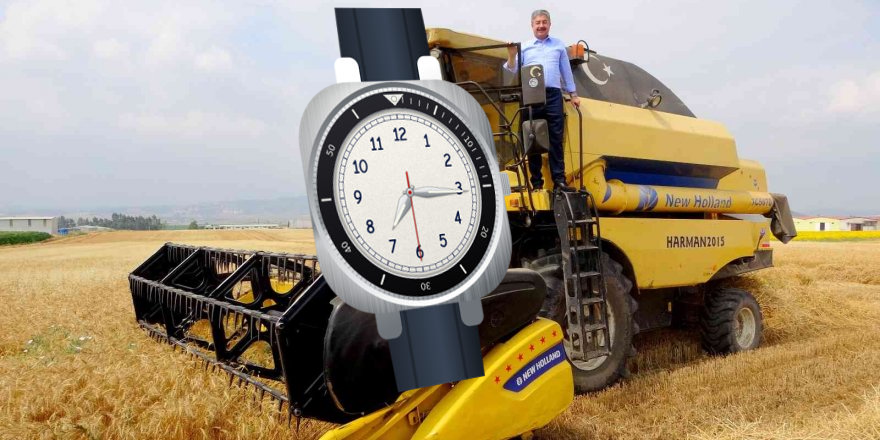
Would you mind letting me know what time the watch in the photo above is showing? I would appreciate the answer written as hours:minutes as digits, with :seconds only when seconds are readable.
7:15:30
